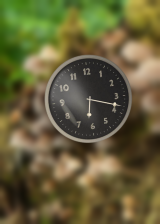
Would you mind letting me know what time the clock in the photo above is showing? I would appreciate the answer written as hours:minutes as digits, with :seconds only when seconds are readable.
6:18
